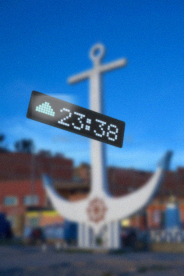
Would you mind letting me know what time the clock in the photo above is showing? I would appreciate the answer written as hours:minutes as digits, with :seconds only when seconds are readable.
23:38
